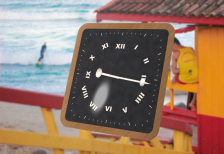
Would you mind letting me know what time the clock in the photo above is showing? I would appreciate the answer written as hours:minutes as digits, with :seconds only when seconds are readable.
9:16
